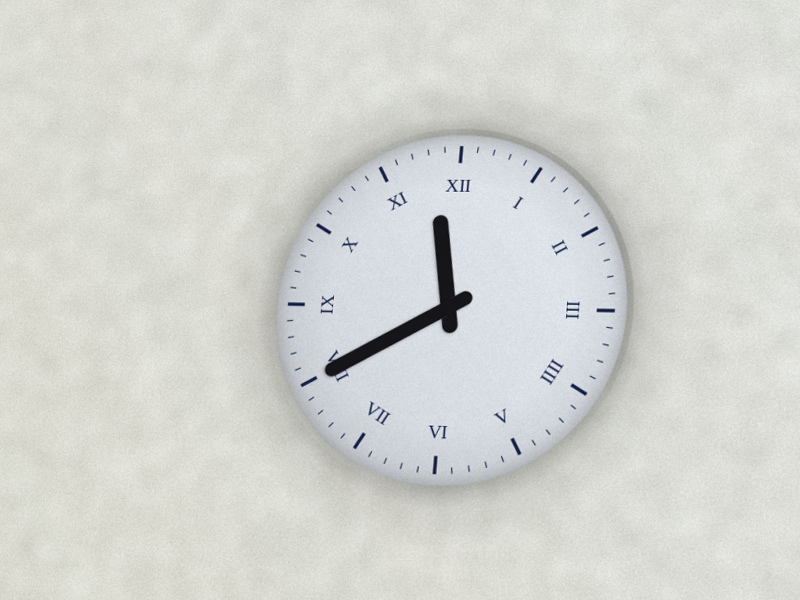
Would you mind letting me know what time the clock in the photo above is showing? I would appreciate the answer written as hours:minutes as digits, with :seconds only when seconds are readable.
11:40
